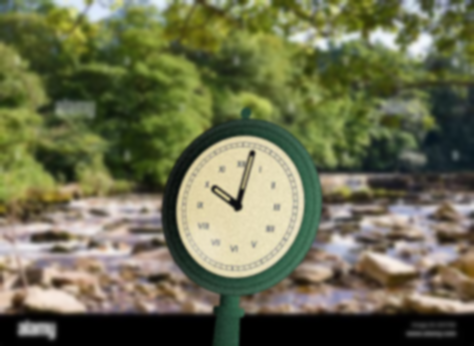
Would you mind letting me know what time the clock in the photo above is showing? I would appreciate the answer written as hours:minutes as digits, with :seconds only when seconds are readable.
10:02
